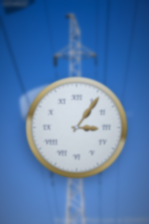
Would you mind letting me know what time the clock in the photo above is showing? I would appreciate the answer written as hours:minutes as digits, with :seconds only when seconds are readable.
3:06
